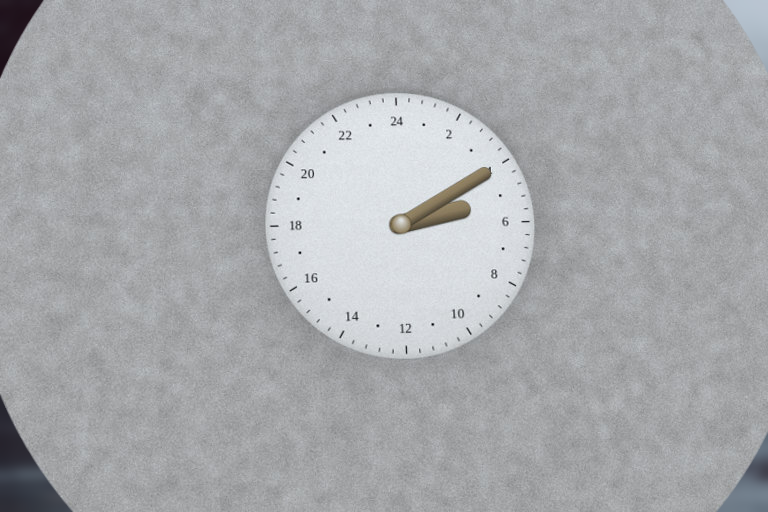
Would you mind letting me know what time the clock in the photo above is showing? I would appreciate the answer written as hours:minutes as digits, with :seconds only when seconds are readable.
5:10
